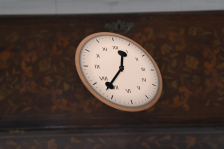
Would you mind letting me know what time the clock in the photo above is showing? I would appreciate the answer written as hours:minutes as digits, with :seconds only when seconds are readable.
12:37
